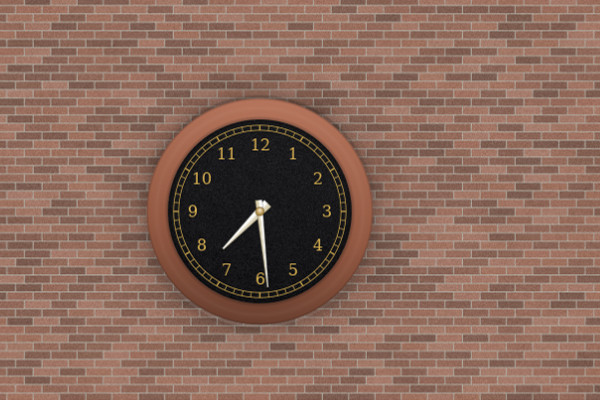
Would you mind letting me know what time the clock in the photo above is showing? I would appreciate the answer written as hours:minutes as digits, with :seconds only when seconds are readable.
7:29
